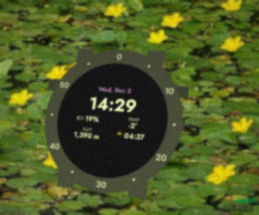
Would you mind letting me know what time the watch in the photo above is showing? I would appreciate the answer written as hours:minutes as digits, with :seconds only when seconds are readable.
14:29
